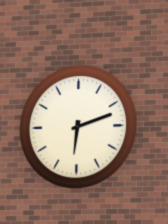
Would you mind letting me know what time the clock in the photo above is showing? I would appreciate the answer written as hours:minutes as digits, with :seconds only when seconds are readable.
6:12
